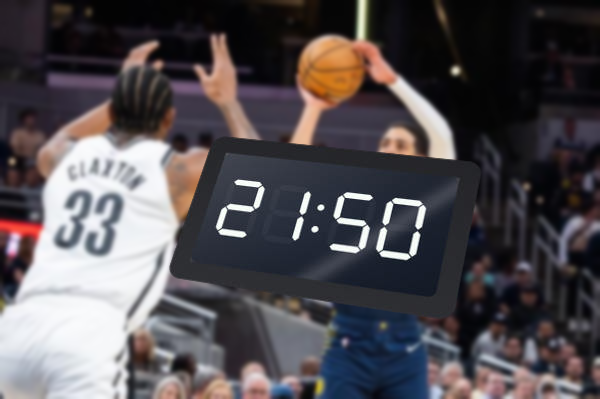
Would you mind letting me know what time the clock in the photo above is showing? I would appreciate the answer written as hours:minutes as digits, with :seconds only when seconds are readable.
21:50
